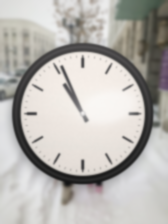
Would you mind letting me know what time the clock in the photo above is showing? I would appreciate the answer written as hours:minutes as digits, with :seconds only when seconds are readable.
10:56
